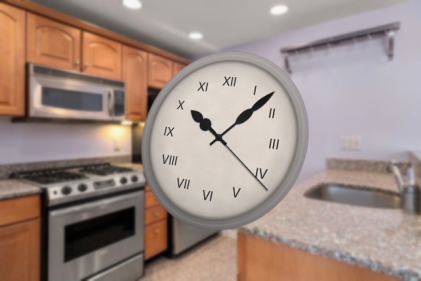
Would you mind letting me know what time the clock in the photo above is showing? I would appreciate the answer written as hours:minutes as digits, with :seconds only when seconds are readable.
10:07:21
